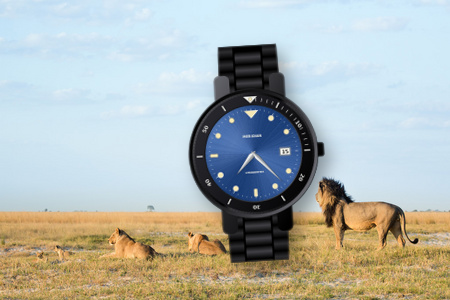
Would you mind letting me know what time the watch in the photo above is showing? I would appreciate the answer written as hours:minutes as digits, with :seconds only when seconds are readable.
7:23
